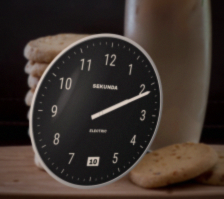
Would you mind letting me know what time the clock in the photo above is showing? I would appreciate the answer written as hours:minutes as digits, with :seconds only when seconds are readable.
2:11
